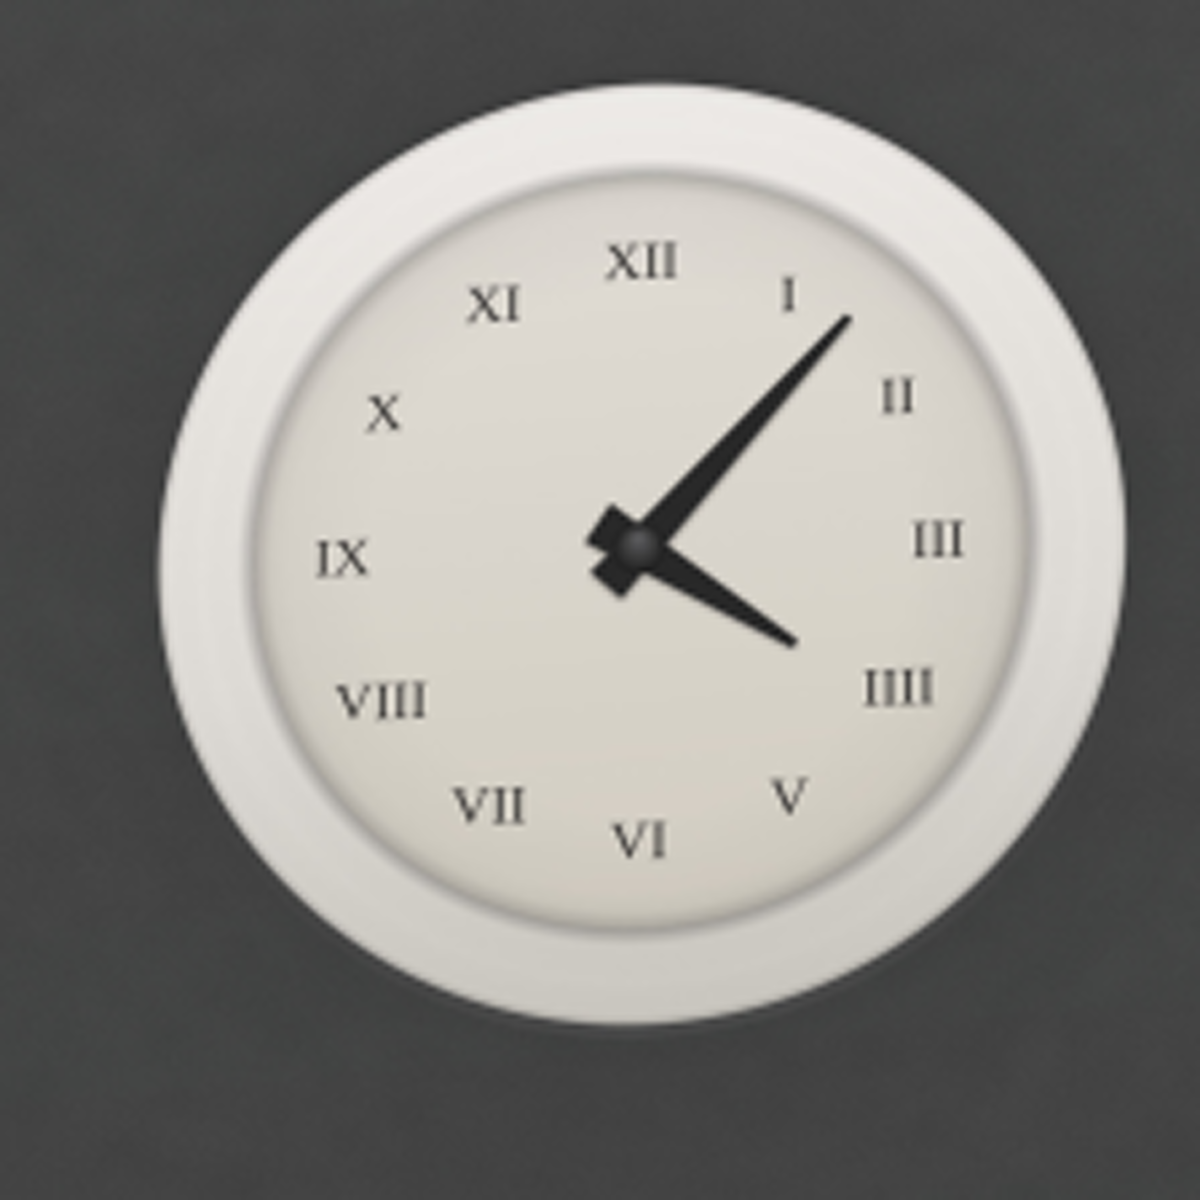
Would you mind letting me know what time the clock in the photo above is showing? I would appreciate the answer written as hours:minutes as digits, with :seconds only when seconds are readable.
4:07
